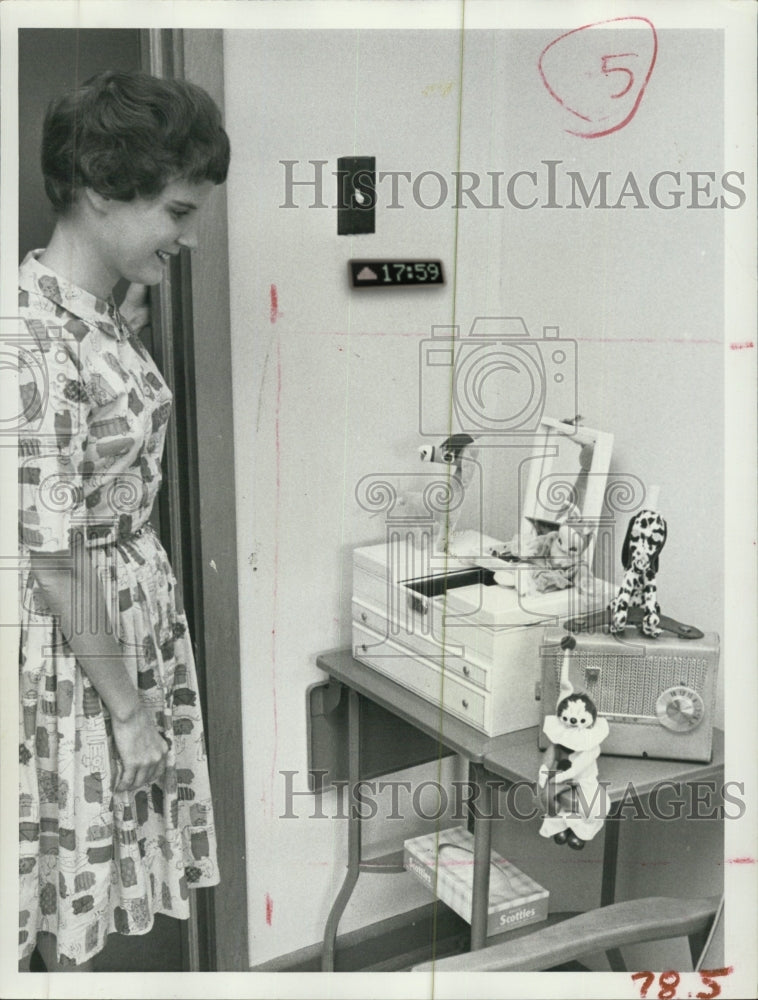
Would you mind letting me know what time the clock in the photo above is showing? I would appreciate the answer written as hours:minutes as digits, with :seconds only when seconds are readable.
17:59
